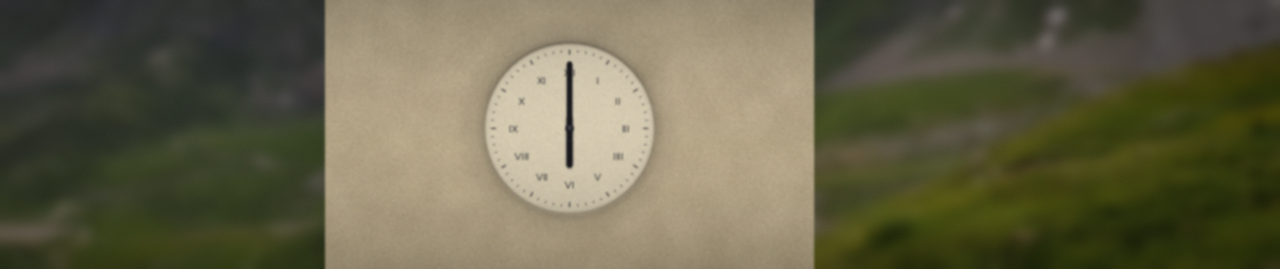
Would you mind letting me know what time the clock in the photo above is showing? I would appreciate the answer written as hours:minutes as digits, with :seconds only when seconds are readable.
6:00
